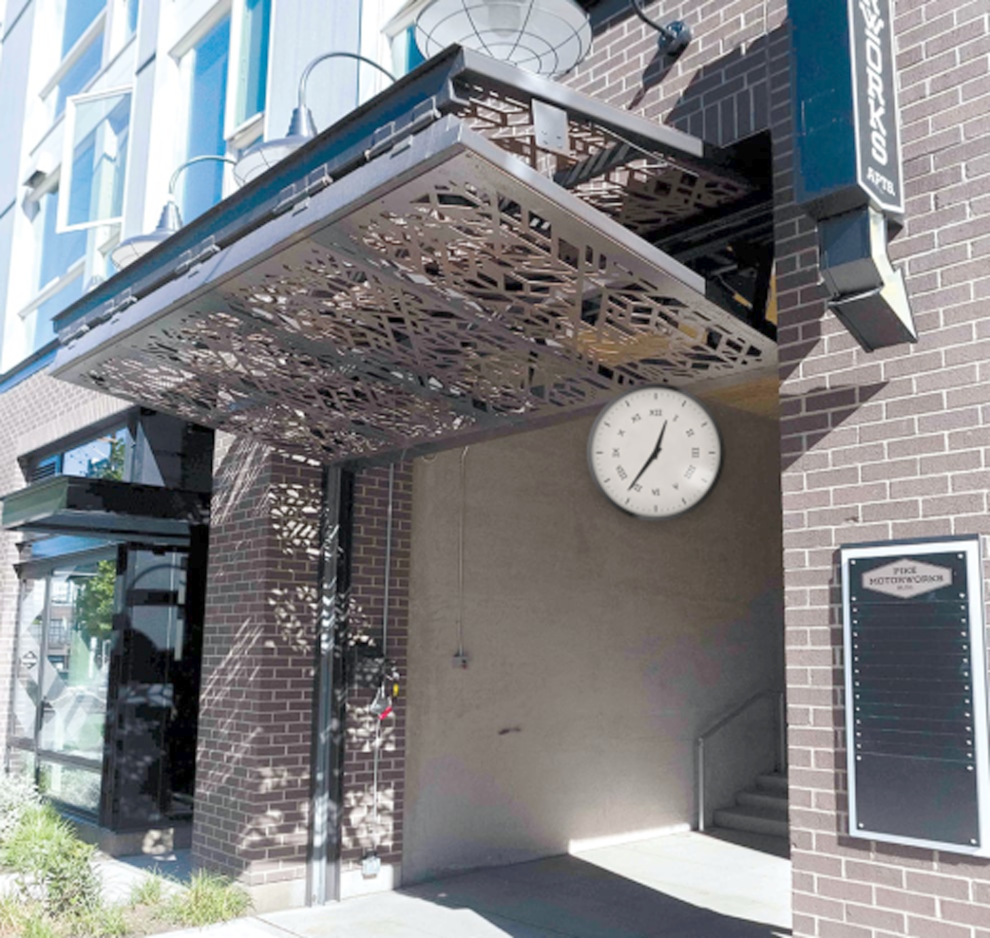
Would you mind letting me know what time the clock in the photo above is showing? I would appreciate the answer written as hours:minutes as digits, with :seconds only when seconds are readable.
12:36
